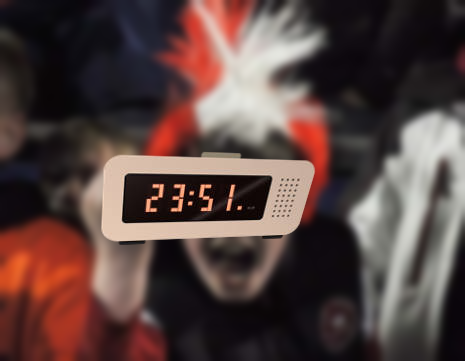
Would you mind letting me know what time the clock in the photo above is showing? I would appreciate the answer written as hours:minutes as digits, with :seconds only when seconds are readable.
23:51
